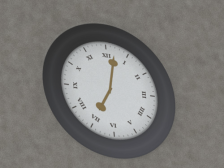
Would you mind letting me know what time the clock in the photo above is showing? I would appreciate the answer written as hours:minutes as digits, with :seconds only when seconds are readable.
7:02
